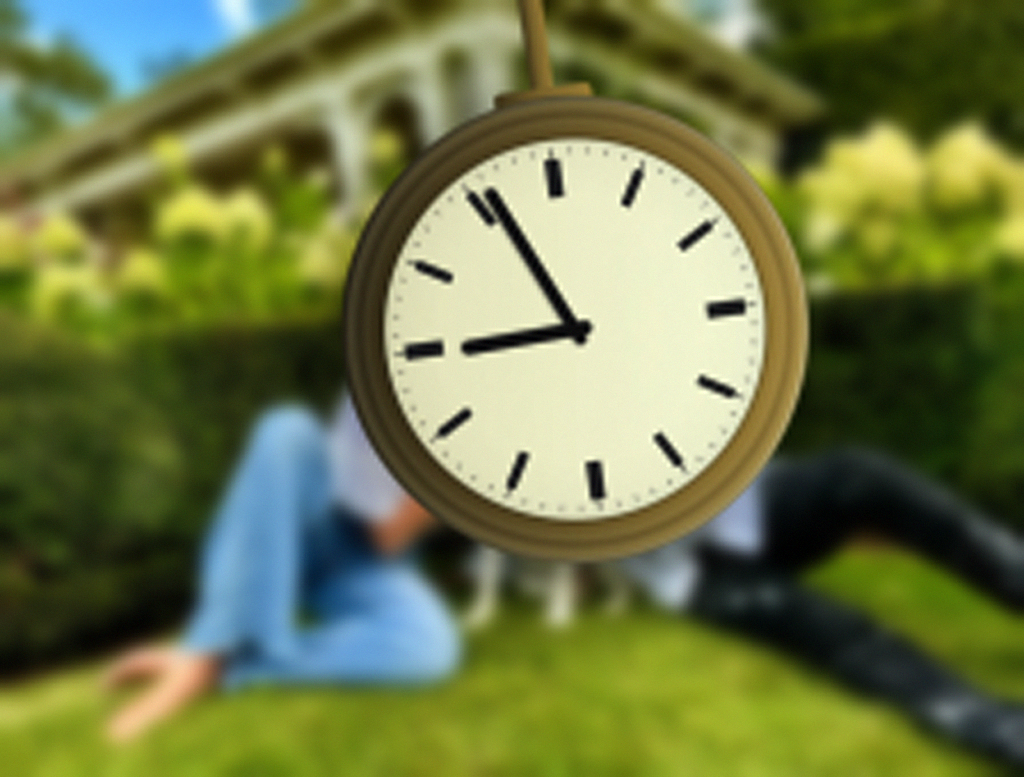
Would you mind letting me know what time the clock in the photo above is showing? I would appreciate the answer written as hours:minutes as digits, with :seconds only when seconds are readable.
8:56
